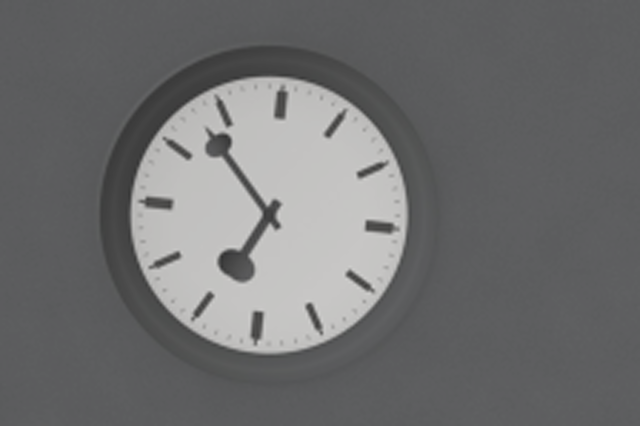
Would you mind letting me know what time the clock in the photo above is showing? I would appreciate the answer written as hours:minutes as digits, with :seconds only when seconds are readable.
6:53
